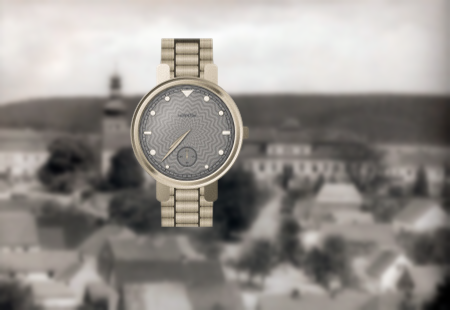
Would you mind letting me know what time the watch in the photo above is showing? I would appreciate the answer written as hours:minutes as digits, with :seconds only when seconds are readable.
7:37
